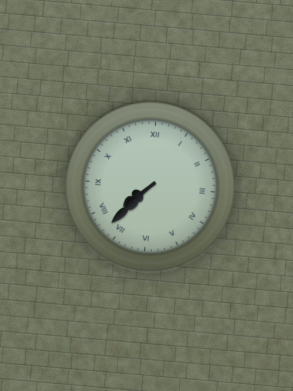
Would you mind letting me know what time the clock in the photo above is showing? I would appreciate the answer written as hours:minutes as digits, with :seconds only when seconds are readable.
7:37
